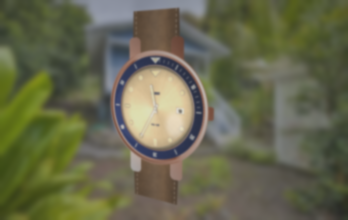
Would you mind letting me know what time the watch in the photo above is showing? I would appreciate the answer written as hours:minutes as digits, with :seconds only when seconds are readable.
11:35
